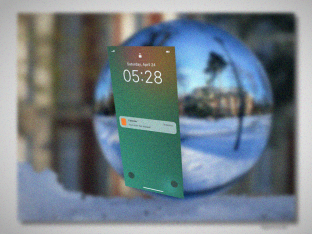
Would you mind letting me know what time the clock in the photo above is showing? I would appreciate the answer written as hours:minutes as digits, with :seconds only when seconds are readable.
5:28
